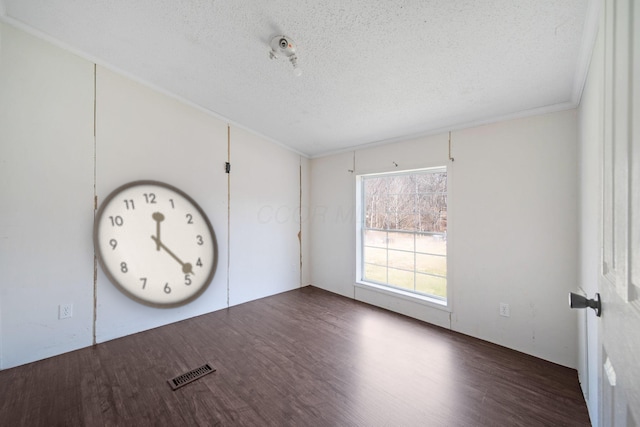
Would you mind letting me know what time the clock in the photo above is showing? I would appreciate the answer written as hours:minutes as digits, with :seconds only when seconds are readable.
12:23
